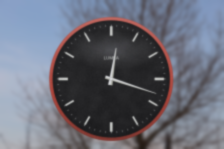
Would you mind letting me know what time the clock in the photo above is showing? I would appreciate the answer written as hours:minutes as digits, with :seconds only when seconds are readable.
12:18
